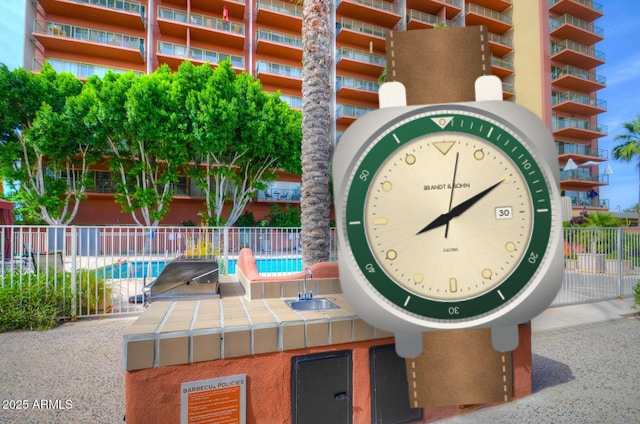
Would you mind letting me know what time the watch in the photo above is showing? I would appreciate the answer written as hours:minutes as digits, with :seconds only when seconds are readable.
8:10:02
